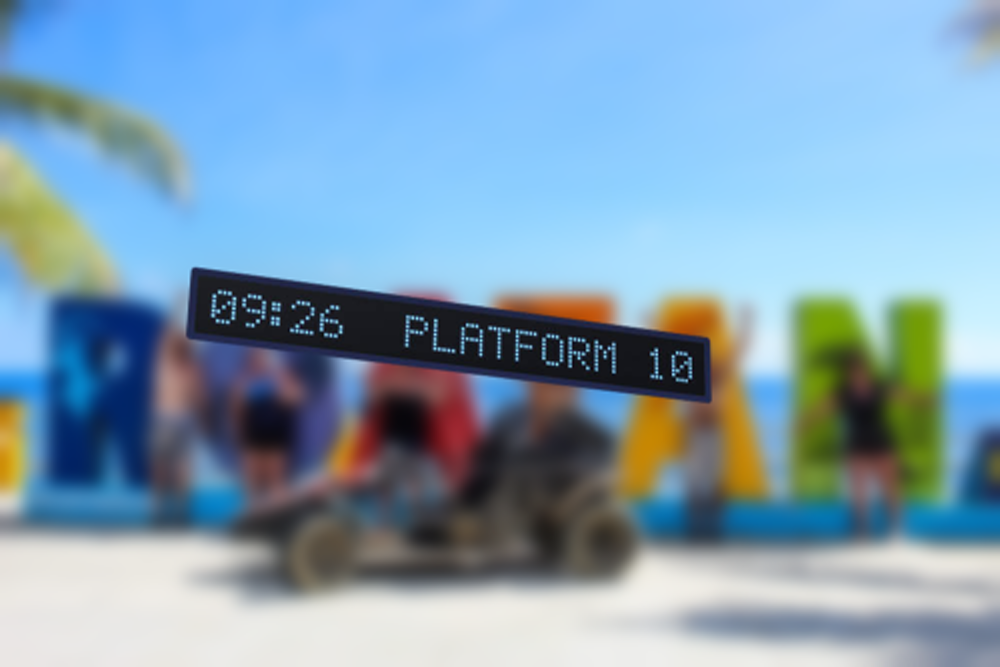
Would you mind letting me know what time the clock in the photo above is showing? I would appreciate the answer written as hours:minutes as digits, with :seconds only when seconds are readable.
9:26
